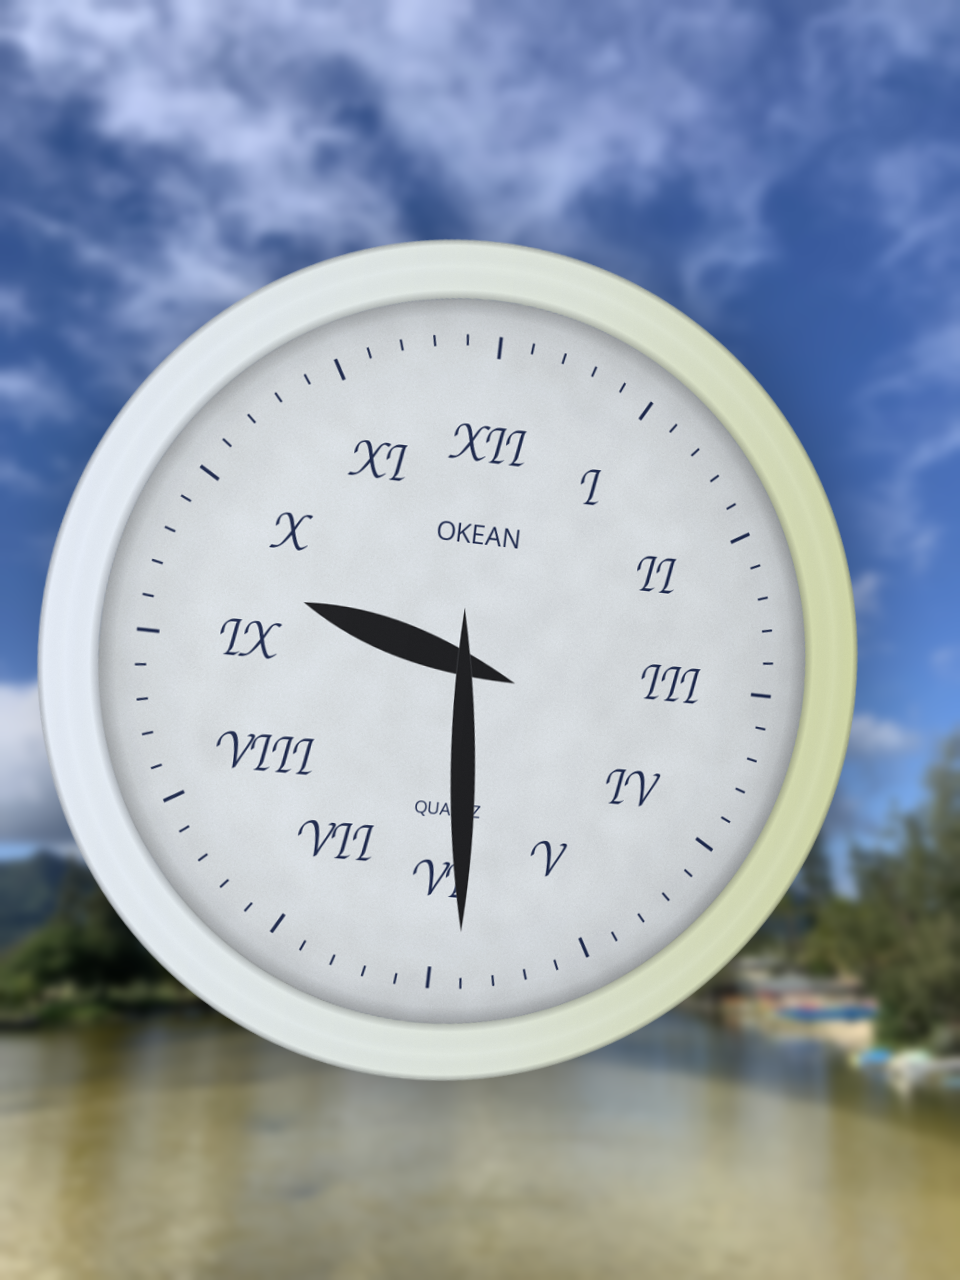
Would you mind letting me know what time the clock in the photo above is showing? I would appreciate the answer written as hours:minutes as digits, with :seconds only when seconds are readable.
9:29
